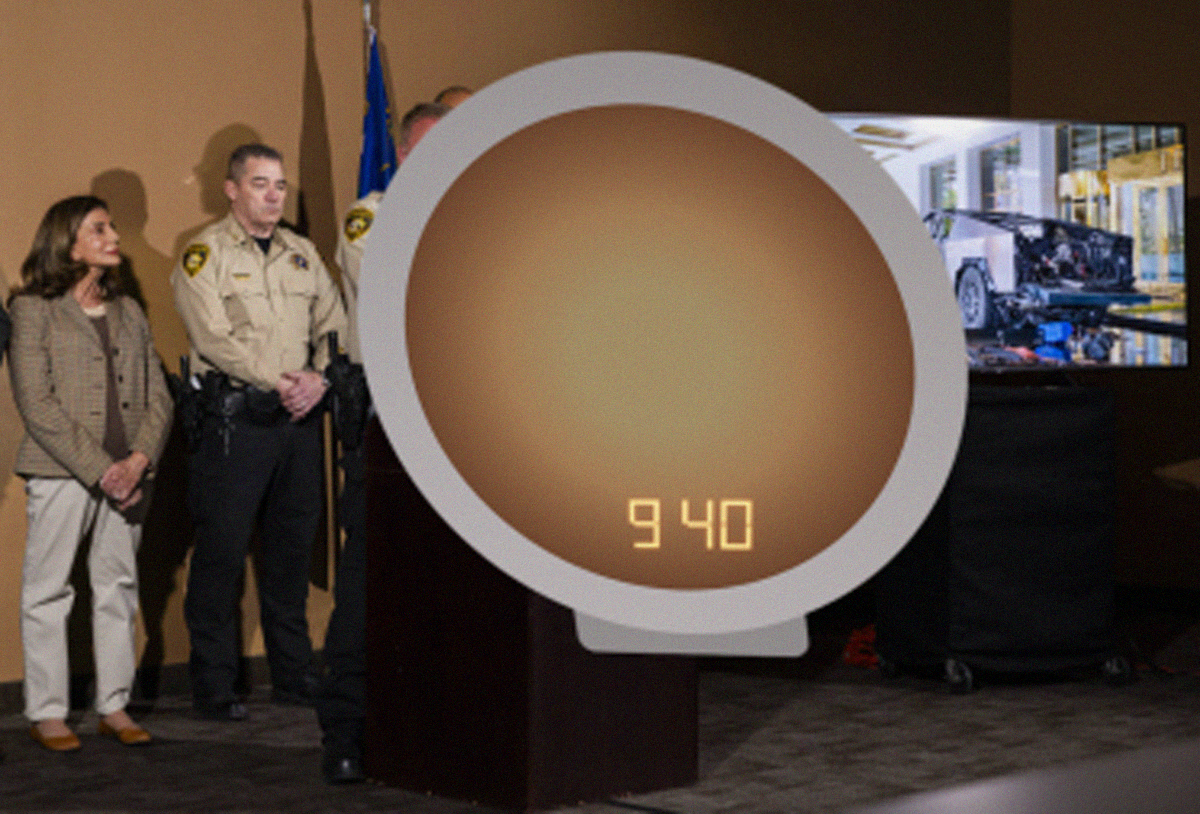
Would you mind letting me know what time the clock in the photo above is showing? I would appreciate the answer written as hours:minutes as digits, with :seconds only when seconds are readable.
9:40
